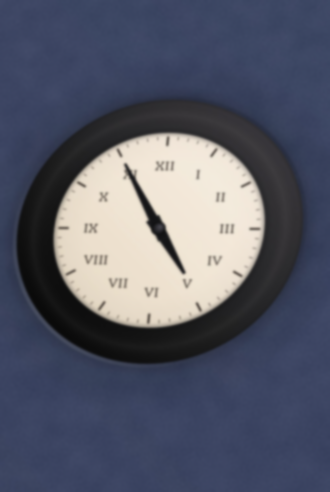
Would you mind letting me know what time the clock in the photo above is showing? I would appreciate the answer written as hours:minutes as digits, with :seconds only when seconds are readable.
4:55
